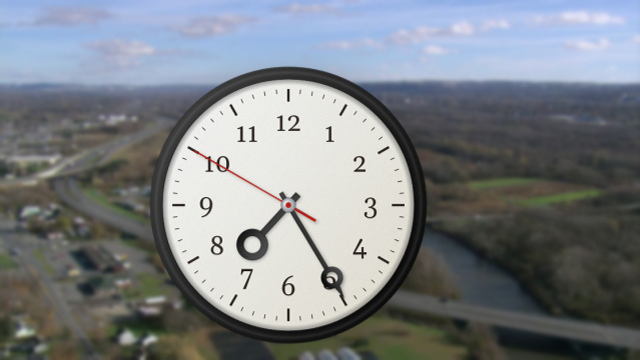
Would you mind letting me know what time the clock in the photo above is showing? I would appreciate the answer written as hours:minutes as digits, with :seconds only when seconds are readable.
7:24:50
